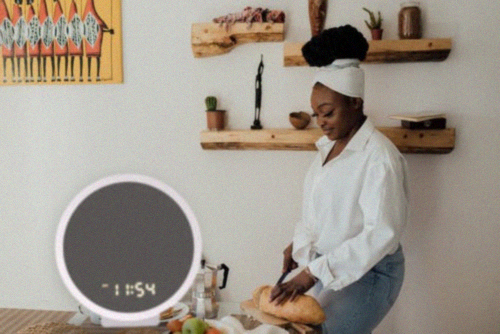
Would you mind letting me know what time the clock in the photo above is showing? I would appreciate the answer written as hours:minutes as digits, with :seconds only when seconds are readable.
11:54
